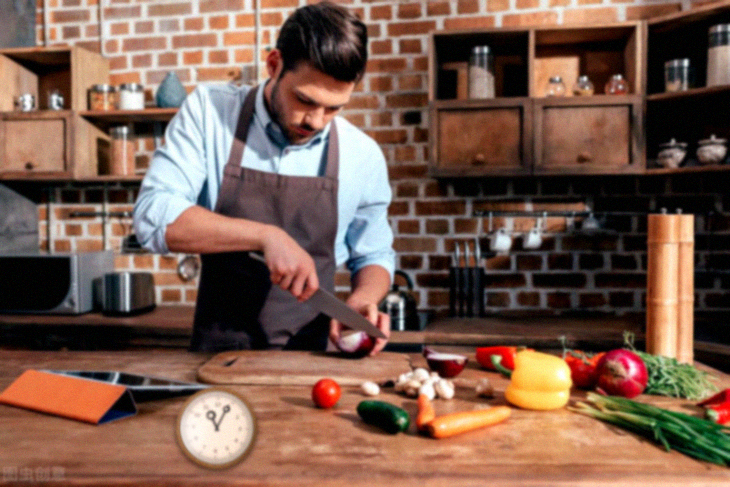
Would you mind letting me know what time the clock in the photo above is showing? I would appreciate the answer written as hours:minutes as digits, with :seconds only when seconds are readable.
11:04
